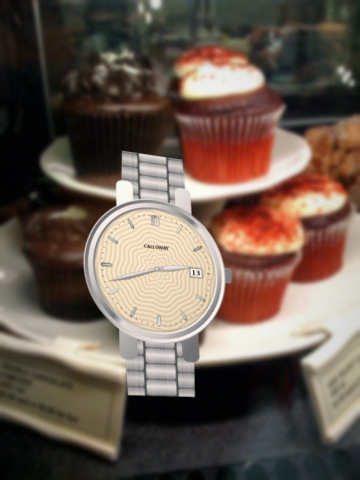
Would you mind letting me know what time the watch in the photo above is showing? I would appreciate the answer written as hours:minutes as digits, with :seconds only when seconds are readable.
2:42
